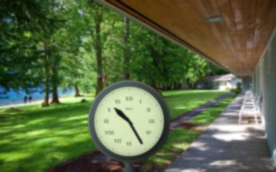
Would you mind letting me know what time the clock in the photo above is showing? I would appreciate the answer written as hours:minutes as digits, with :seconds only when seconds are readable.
10:25
